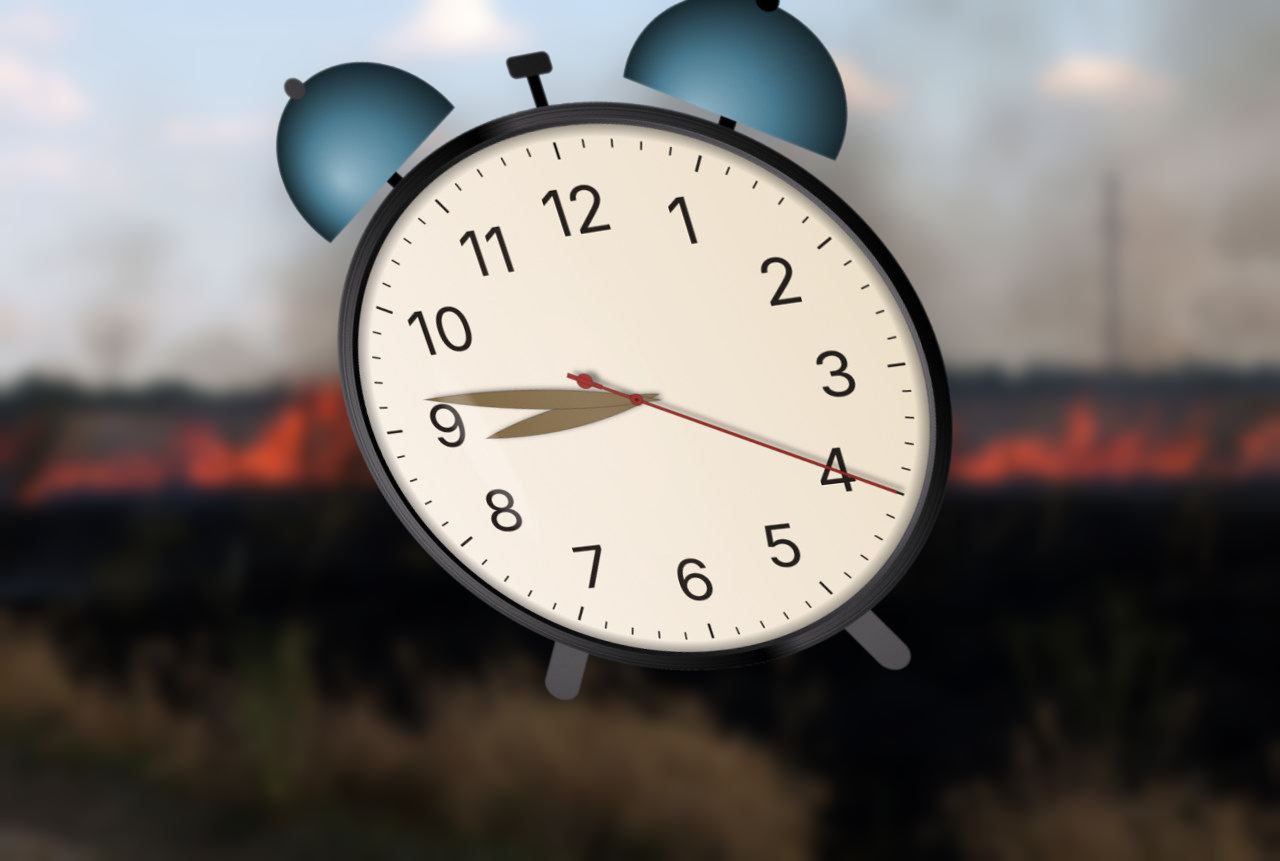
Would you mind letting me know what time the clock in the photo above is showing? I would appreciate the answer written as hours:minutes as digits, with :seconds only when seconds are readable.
8:46:20
